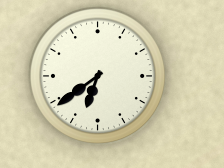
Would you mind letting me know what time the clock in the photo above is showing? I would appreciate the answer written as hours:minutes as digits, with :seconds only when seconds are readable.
6:39
